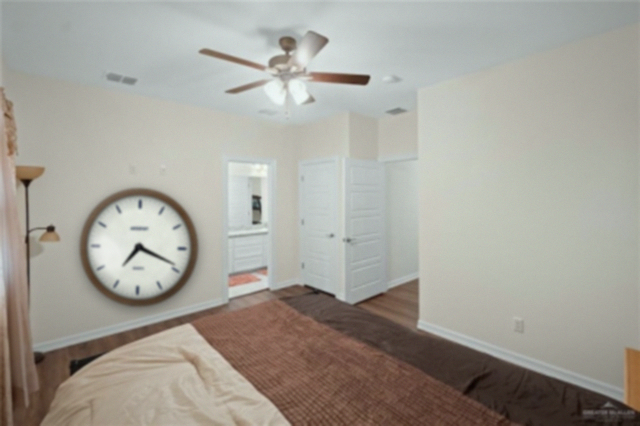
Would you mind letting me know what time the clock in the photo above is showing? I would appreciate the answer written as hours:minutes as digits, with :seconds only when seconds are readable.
7:19
